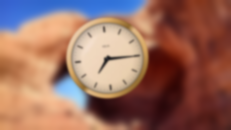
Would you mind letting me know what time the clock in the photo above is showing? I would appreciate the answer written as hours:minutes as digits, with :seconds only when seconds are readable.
7:15
